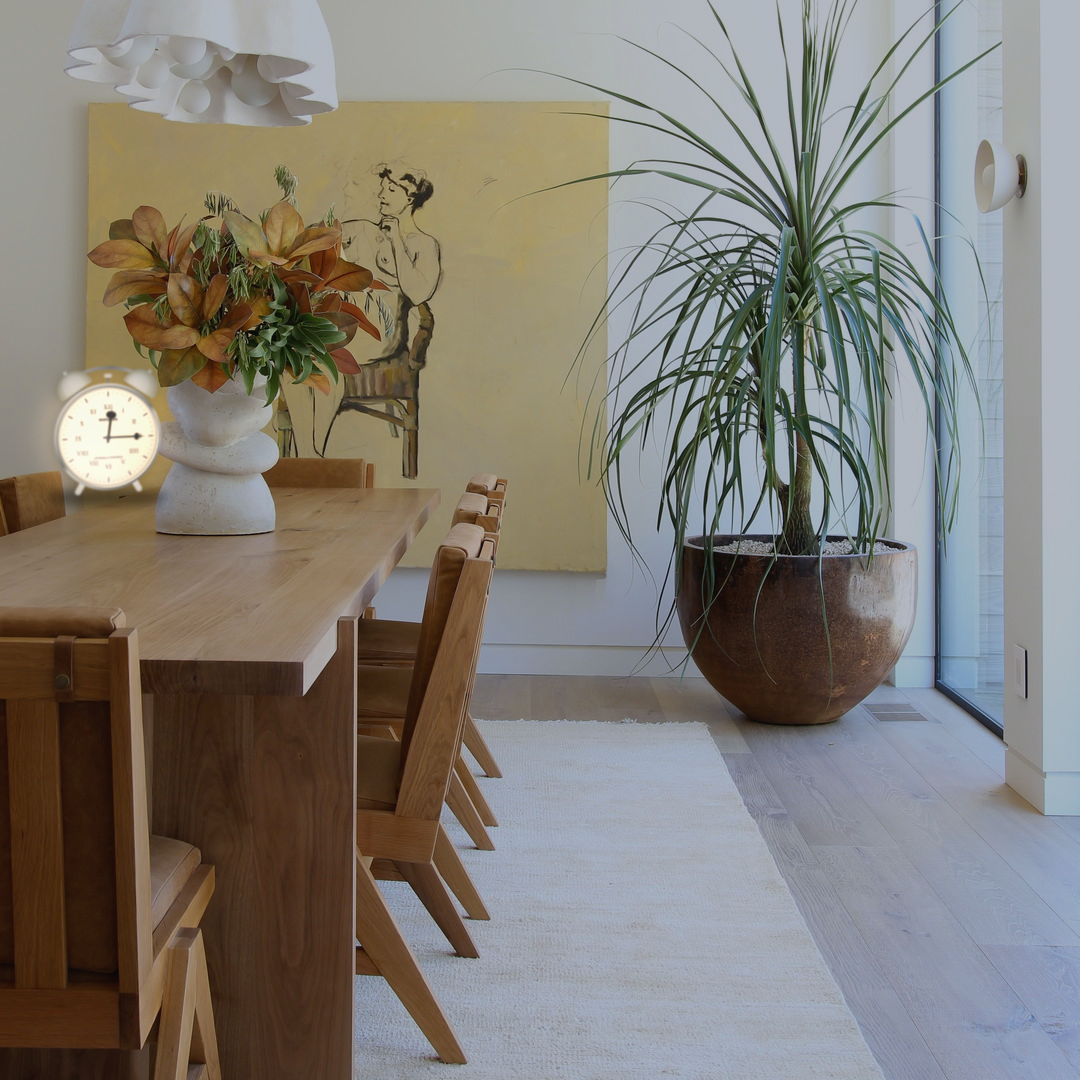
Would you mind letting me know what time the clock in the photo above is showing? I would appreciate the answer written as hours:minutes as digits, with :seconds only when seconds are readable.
12:15
